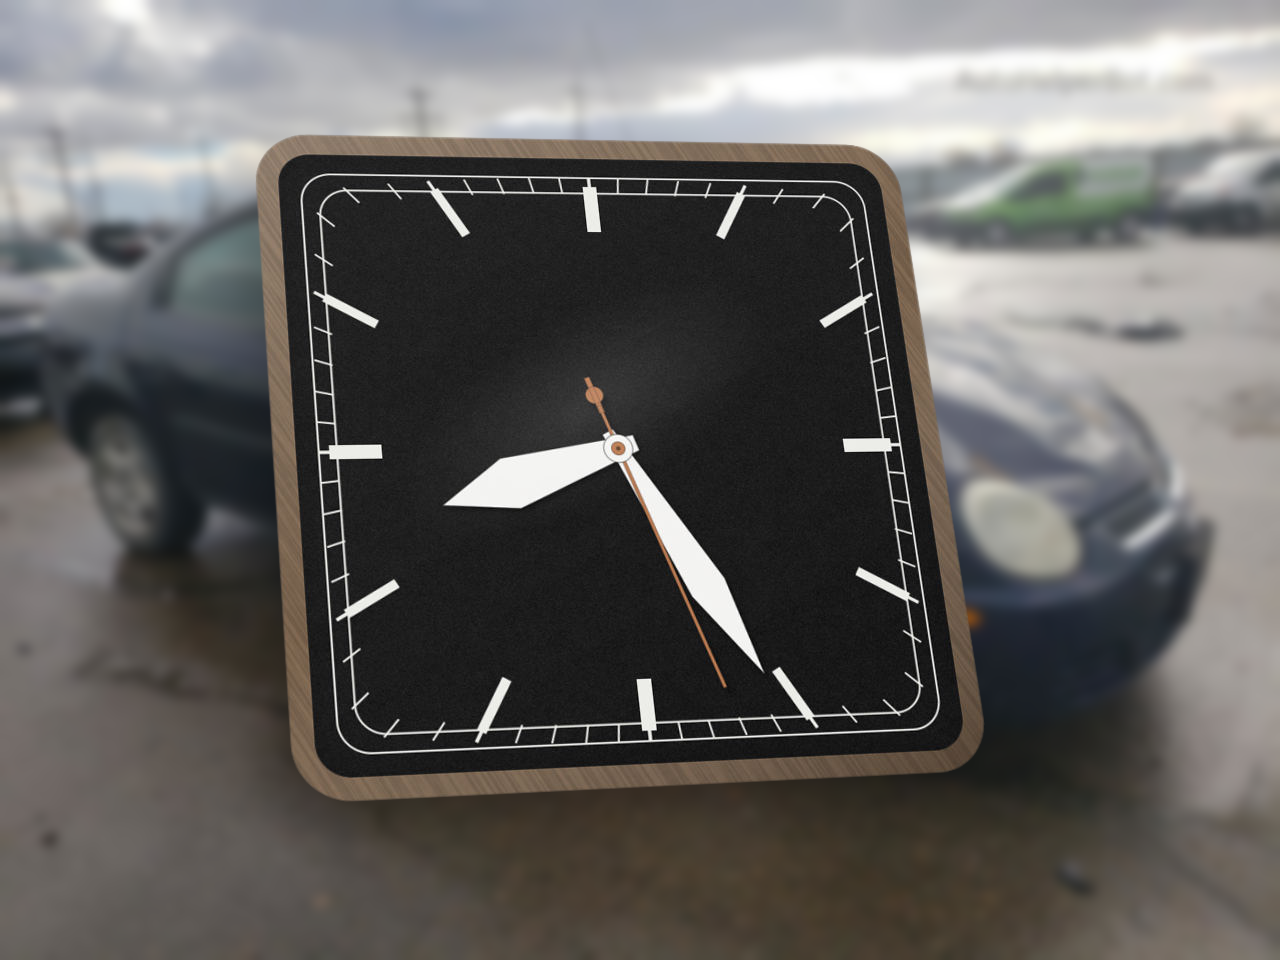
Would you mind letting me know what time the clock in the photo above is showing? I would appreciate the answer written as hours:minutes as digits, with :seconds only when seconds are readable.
8:25:27
